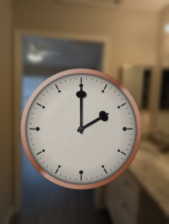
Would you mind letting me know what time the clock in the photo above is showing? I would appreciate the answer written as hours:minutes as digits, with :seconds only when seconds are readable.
2:00
